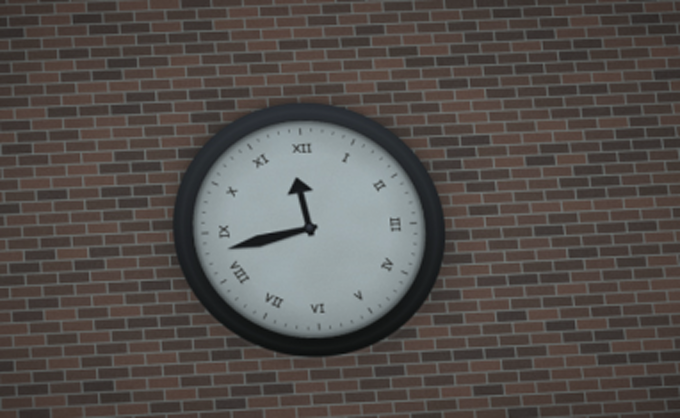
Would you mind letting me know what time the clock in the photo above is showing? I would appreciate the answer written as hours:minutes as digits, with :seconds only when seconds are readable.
11:43
